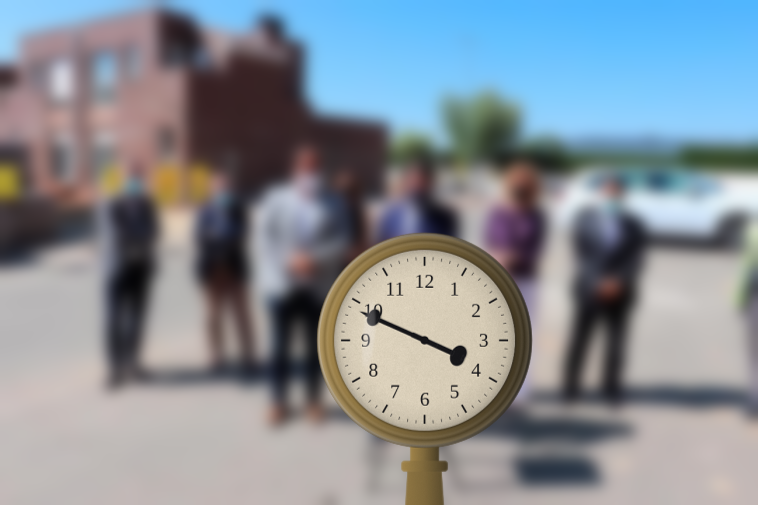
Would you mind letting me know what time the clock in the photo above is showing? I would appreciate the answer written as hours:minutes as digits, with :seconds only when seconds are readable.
3:49
